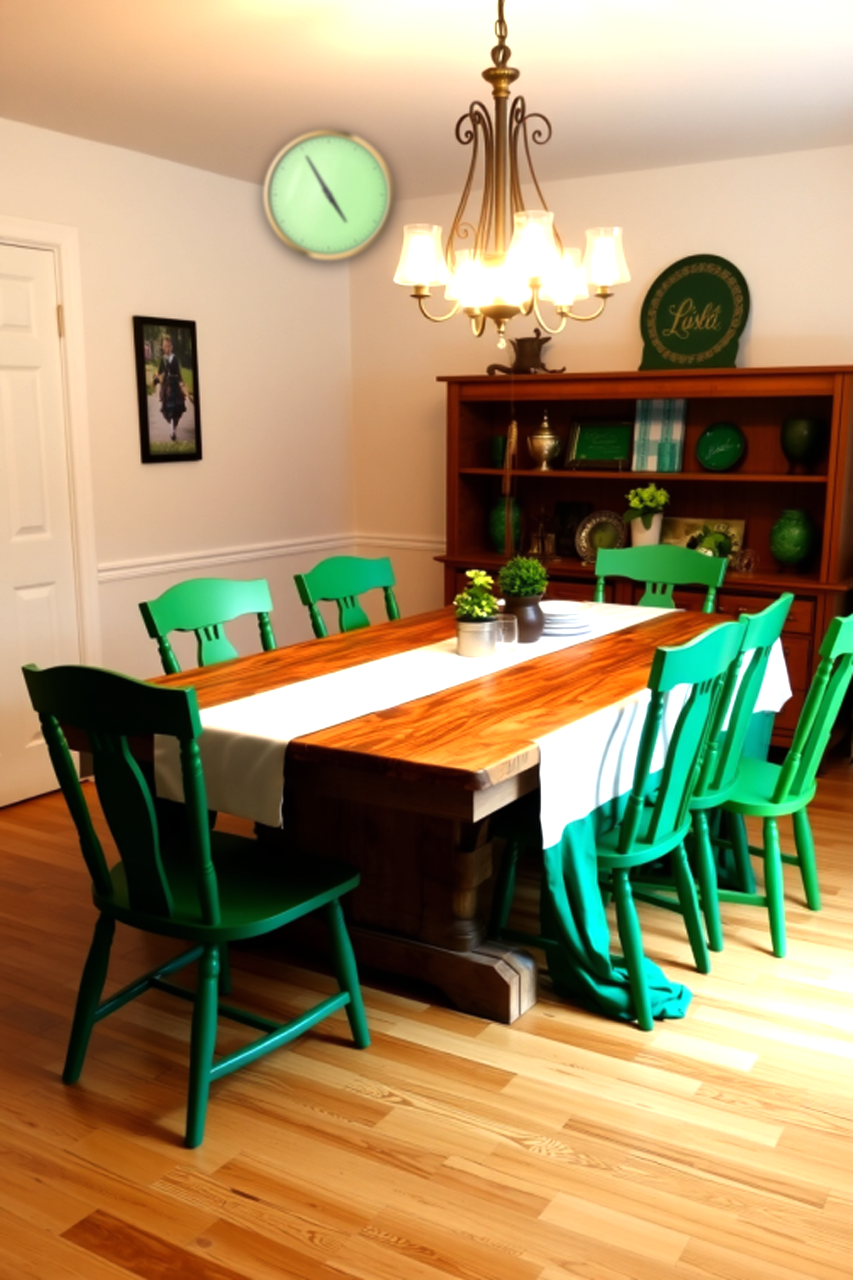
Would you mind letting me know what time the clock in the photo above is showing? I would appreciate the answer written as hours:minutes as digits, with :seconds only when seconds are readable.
4:55
